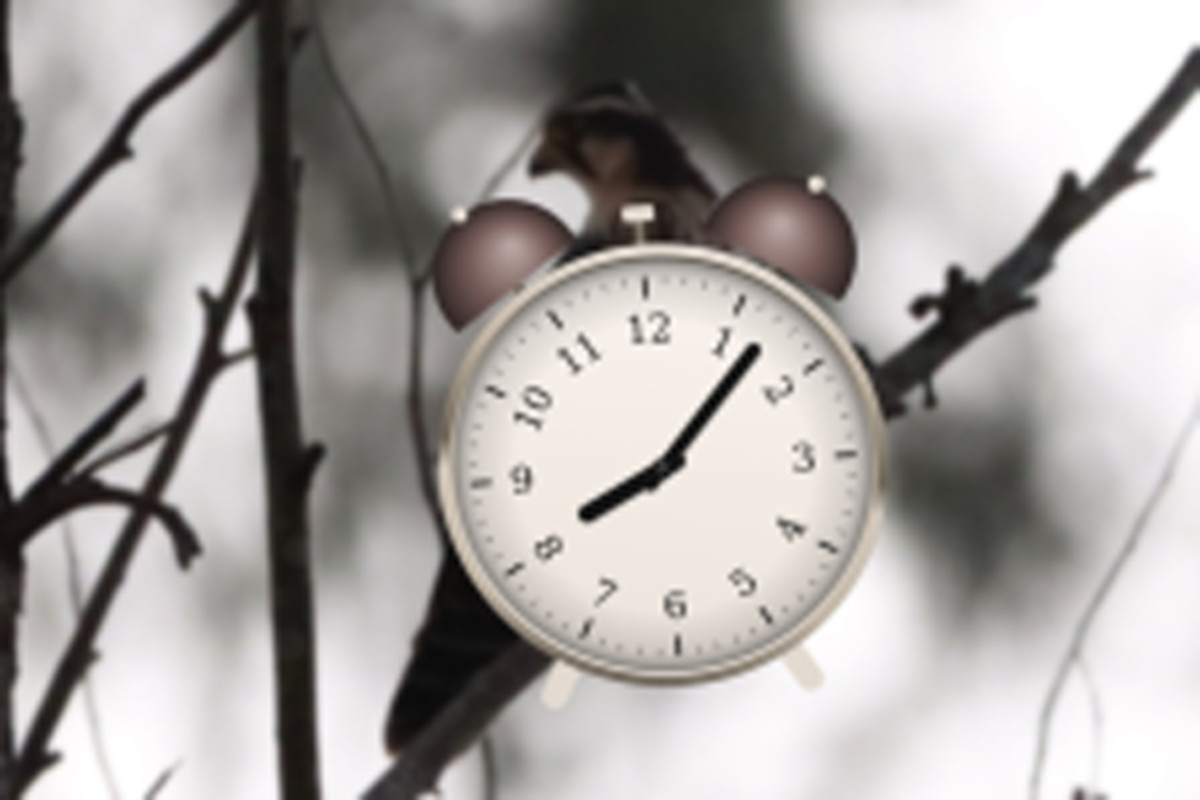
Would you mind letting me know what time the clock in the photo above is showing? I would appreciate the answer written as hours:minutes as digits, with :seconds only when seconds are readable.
8:07
